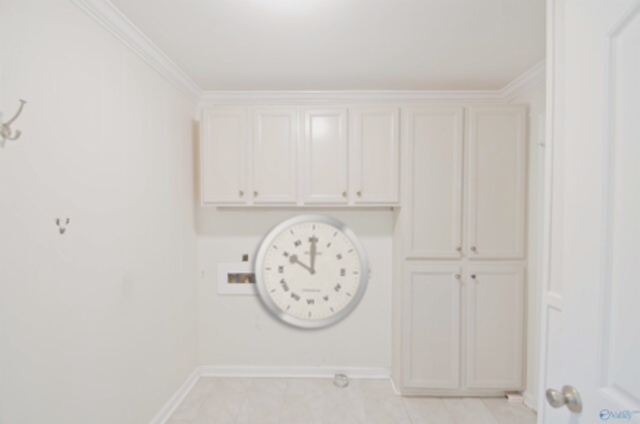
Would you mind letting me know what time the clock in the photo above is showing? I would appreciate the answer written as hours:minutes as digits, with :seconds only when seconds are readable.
10:00
